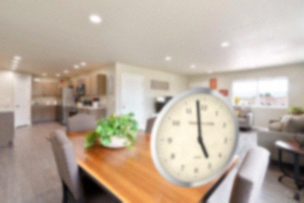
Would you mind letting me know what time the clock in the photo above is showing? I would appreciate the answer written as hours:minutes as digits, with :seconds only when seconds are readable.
4:58
